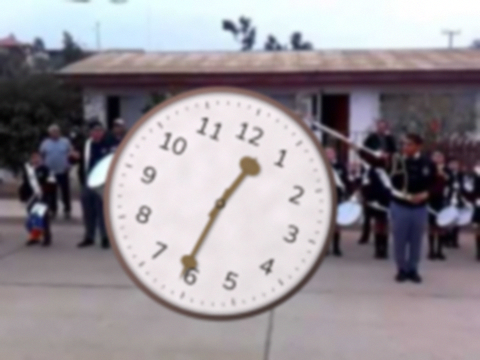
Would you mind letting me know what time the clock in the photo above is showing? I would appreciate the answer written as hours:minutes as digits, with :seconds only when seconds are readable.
12:31
